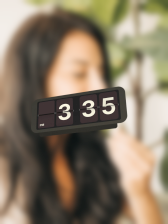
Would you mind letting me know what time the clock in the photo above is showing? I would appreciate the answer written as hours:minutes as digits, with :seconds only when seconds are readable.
3:35
